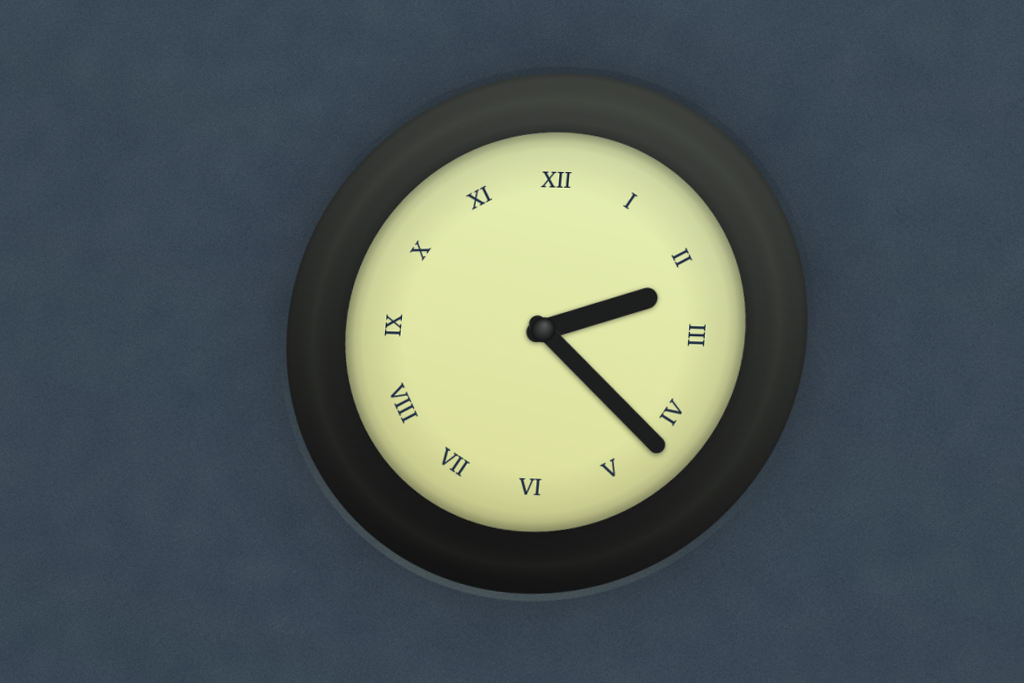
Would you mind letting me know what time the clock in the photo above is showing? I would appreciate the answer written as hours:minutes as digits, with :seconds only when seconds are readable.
2:22
